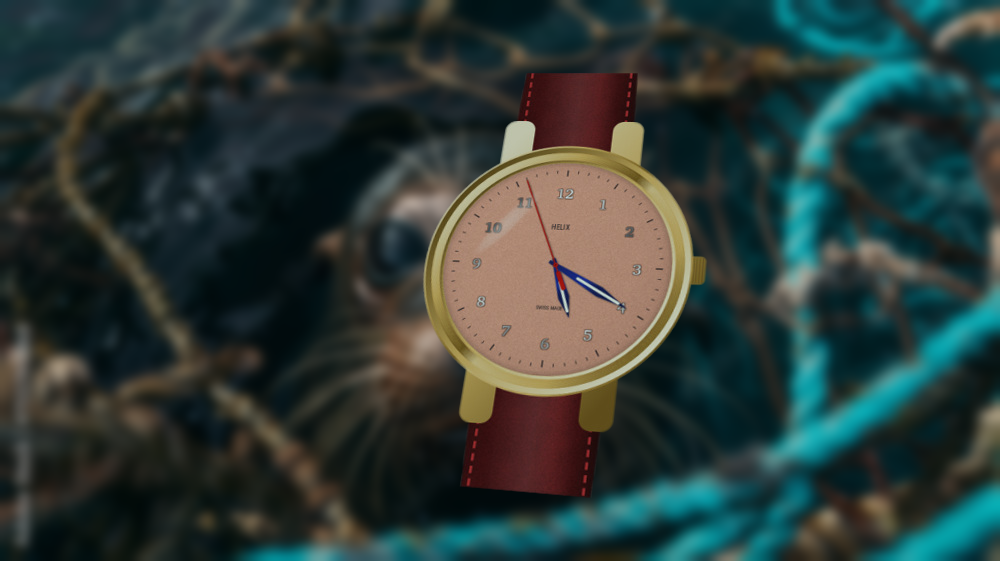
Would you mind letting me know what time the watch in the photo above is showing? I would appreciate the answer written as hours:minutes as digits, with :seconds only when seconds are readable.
5:19:56
